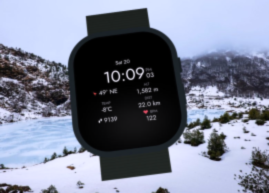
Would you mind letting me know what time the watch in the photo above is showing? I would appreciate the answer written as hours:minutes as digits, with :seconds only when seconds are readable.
10:09
